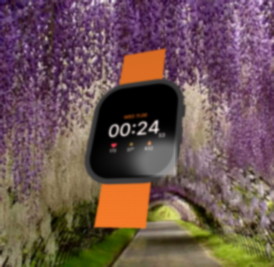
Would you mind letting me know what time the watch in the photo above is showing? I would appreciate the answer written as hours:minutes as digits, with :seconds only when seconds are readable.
0:24
